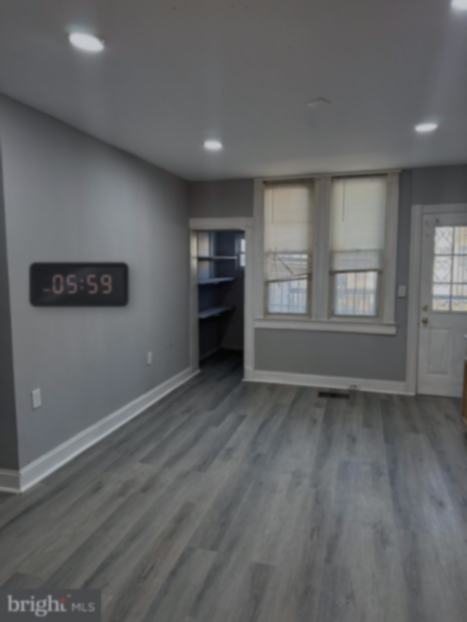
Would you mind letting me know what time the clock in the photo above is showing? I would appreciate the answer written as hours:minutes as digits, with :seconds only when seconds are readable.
5:59
